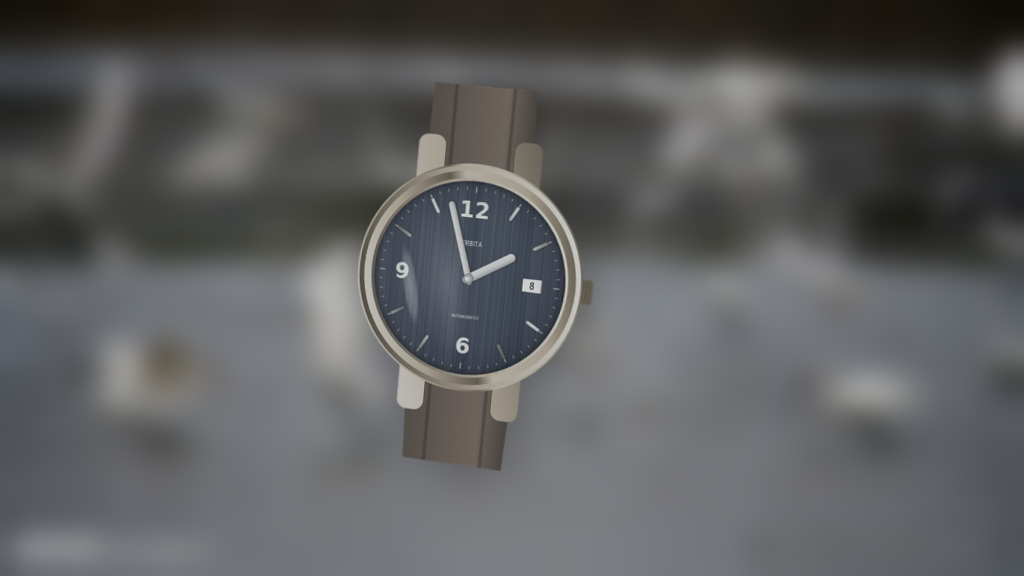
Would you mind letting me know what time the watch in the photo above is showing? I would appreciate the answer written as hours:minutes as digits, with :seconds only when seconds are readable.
1:57
